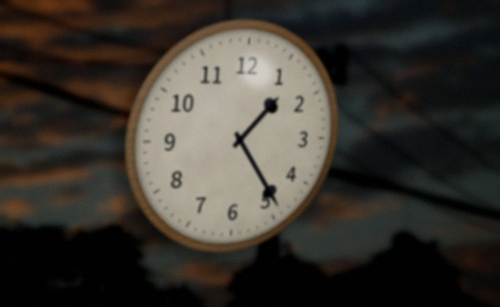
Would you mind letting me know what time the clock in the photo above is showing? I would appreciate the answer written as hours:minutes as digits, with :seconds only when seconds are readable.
1:24
